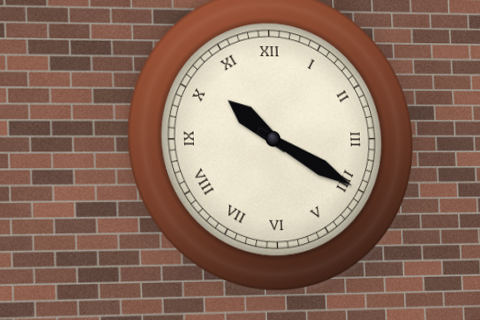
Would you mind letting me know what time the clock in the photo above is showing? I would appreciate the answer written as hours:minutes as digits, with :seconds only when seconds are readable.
10:20
